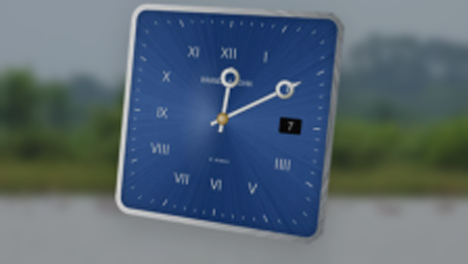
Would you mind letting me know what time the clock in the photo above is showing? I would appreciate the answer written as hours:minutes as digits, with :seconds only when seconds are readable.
12:10
